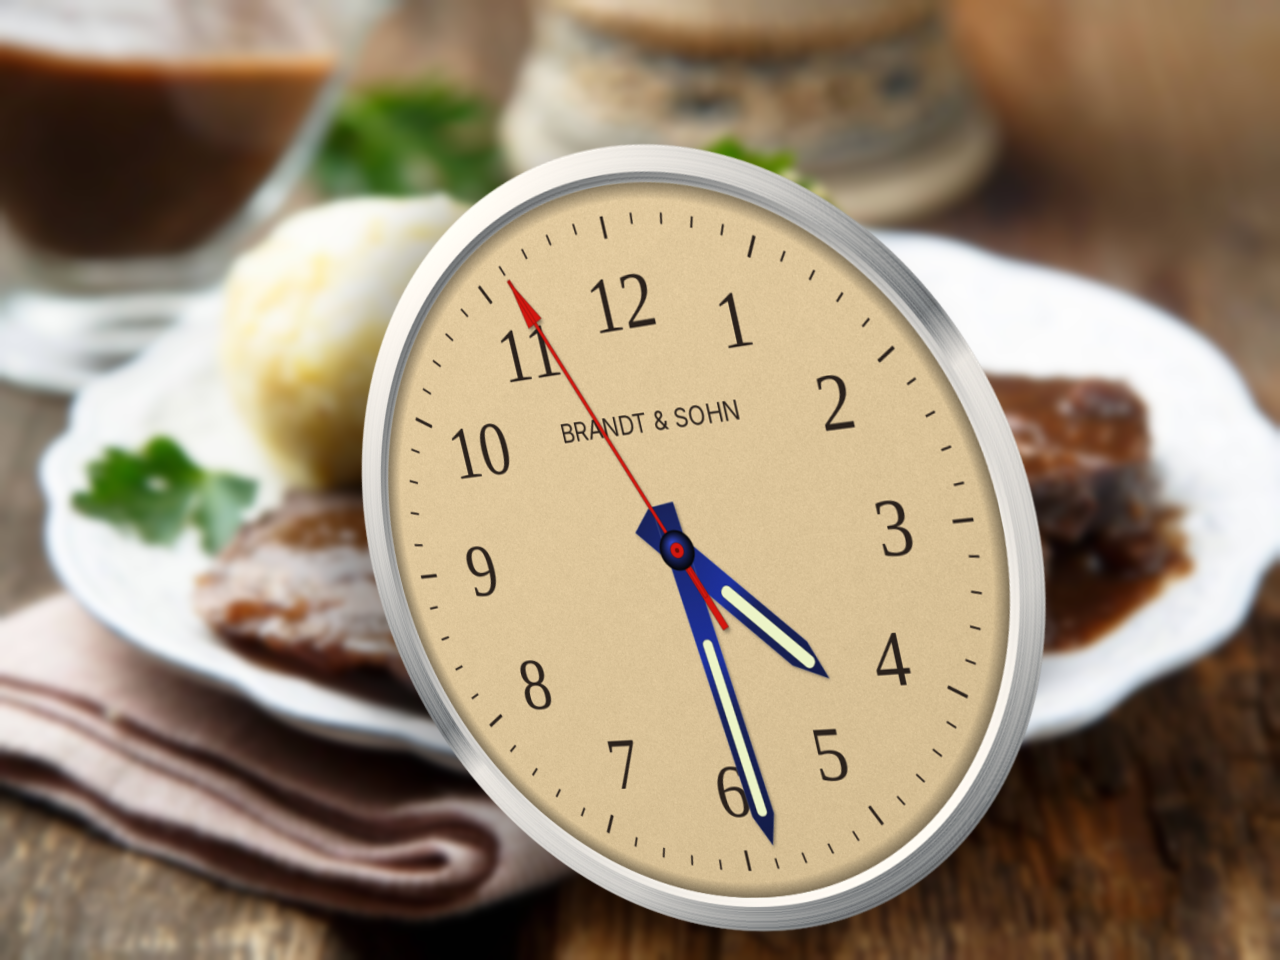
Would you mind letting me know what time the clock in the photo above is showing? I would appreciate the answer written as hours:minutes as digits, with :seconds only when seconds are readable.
4:28:56
